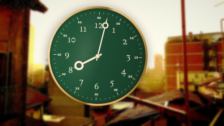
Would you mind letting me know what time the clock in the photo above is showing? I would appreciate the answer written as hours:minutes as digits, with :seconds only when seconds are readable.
8:02
